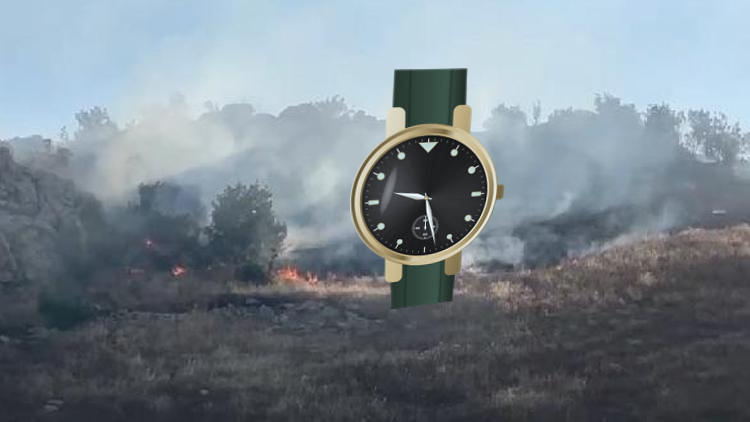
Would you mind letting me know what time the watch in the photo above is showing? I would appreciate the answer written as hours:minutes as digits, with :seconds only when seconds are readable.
9:28
